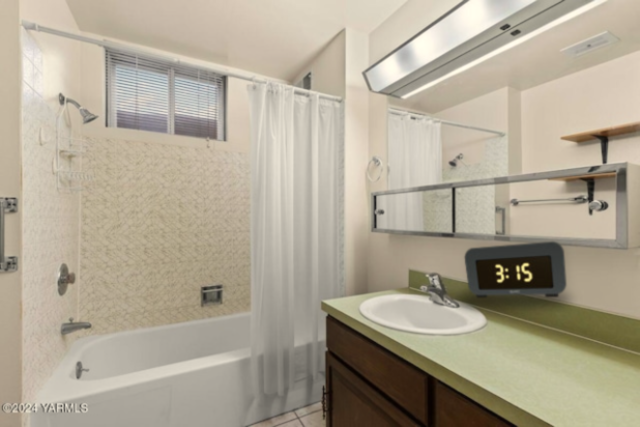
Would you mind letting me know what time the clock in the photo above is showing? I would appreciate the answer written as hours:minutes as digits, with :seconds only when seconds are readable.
3:15
